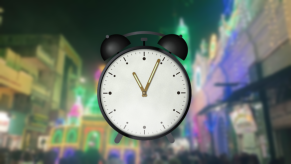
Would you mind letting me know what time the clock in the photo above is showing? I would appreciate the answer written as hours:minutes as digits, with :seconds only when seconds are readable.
11:04
